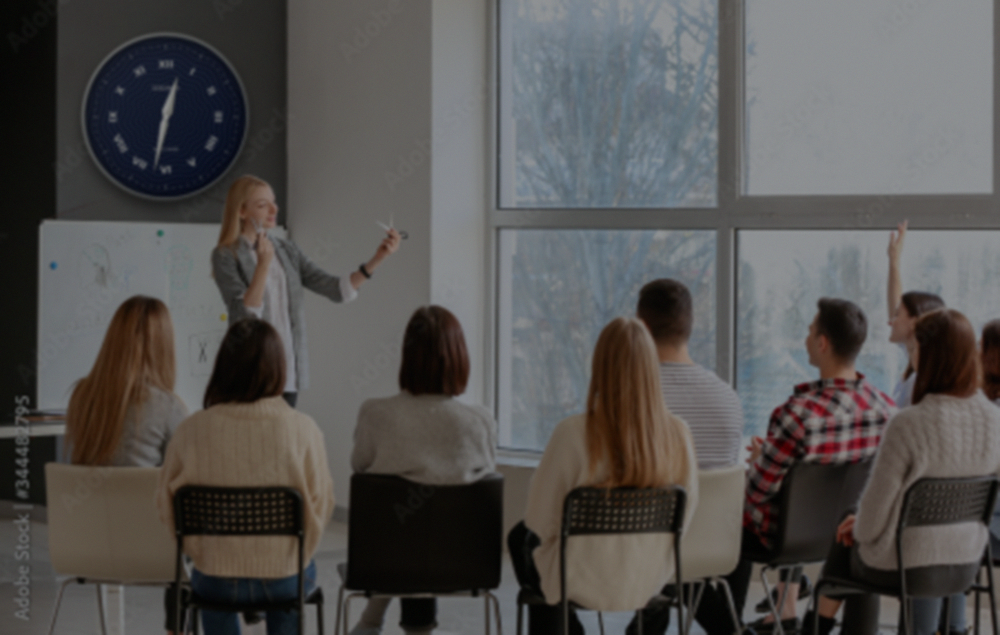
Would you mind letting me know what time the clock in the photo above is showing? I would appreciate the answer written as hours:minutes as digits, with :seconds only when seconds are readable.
12:32
